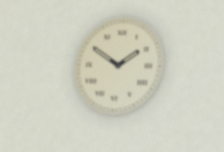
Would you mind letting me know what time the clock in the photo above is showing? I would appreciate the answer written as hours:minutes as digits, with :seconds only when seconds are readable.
1:50
